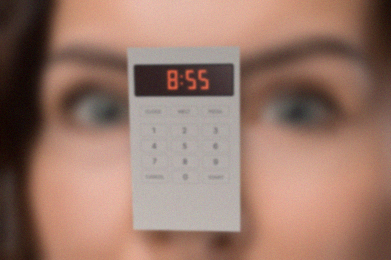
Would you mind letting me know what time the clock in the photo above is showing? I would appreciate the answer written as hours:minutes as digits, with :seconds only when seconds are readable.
8:55
